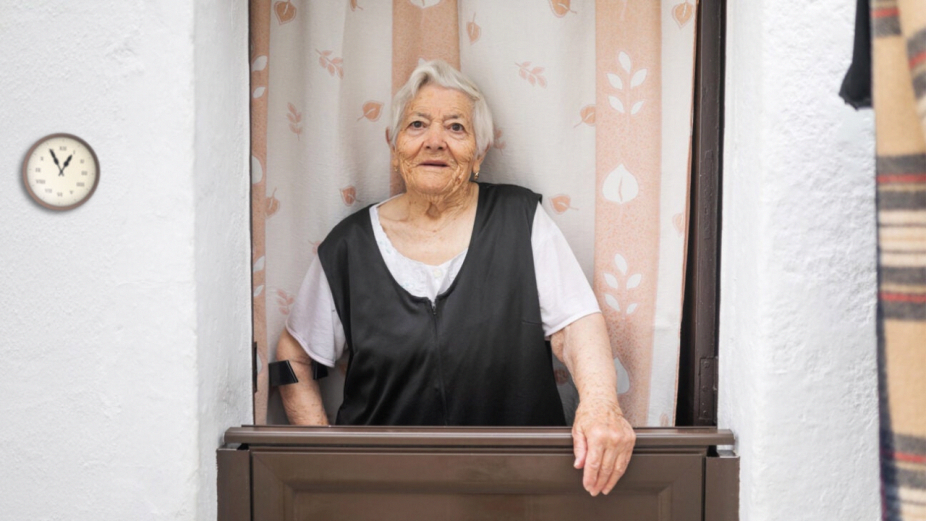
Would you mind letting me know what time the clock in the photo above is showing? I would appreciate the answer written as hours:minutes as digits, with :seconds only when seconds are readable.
12:55
